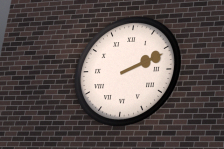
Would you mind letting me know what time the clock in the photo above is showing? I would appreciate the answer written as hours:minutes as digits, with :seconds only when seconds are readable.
2:11
